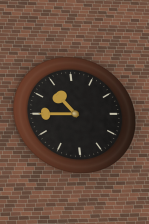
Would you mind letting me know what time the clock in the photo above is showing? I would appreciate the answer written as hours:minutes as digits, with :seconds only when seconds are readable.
10:45
